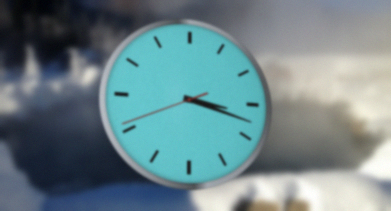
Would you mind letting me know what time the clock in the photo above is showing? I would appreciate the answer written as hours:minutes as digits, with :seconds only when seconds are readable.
3:17:41
